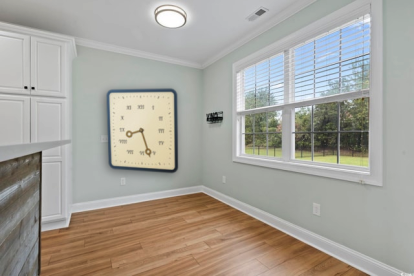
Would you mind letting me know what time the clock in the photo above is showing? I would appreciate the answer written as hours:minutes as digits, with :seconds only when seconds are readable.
8:27
